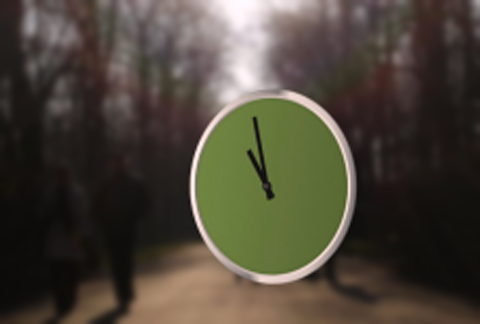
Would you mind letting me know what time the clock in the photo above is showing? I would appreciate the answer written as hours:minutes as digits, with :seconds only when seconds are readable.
10:58
